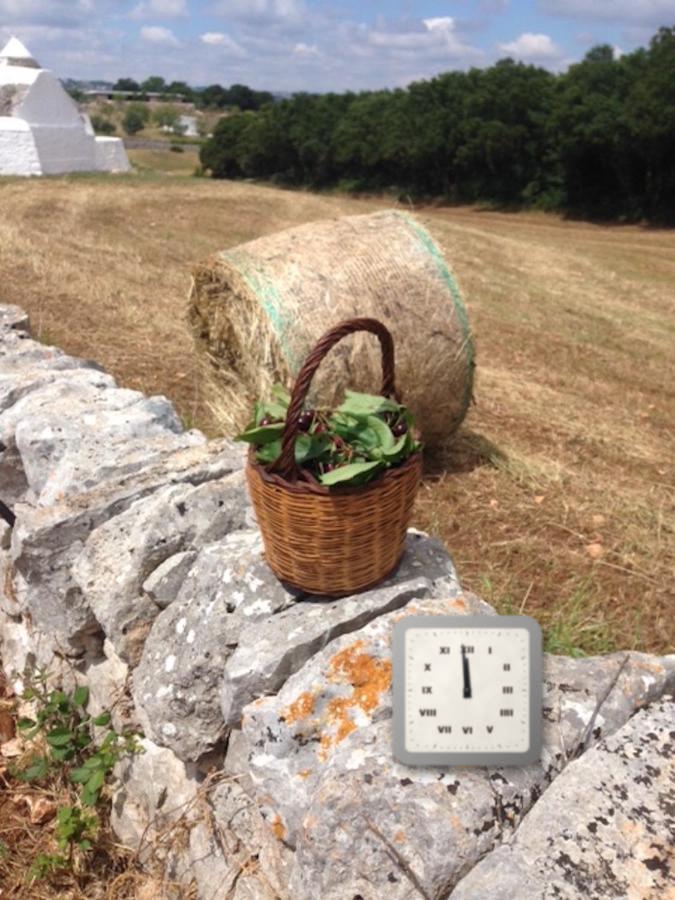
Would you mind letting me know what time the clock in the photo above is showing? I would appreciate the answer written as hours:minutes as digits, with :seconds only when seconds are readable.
11:59
